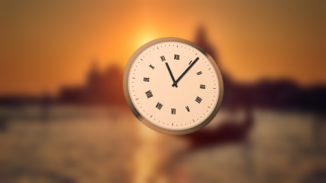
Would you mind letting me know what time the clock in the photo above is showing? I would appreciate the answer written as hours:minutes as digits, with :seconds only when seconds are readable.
11:06
